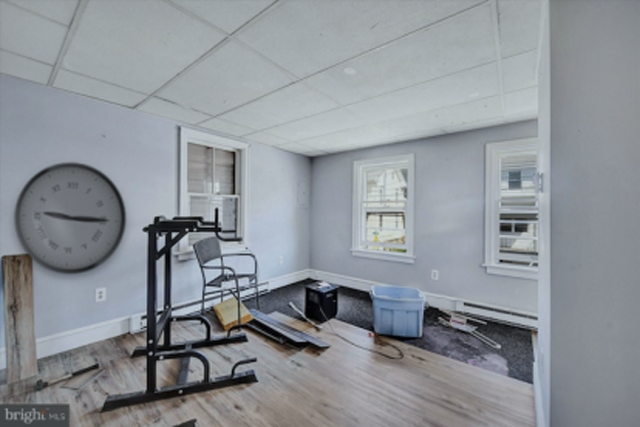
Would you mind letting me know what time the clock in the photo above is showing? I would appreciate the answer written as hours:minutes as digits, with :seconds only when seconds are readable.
9:15
